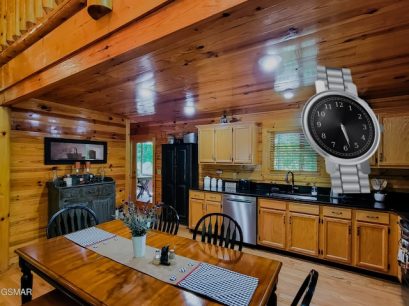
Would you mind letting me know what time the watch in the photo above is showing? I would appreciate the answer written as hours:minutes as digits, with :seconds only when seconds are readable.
5:28
